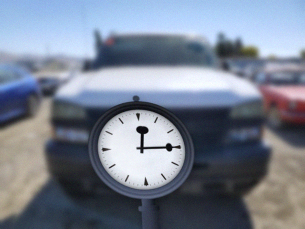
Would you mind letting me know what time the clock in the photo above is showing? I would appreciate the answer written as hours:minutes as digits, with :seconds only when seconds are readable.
12:15
